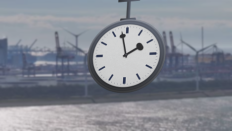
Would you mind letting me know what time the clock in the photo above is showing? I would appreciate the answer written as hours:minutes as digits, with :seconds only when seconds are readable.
1:58
